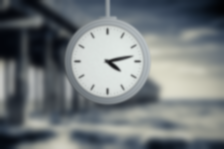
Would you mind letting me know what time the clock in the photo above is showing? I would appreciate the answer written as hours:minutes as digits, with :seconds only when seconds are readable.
4:13
